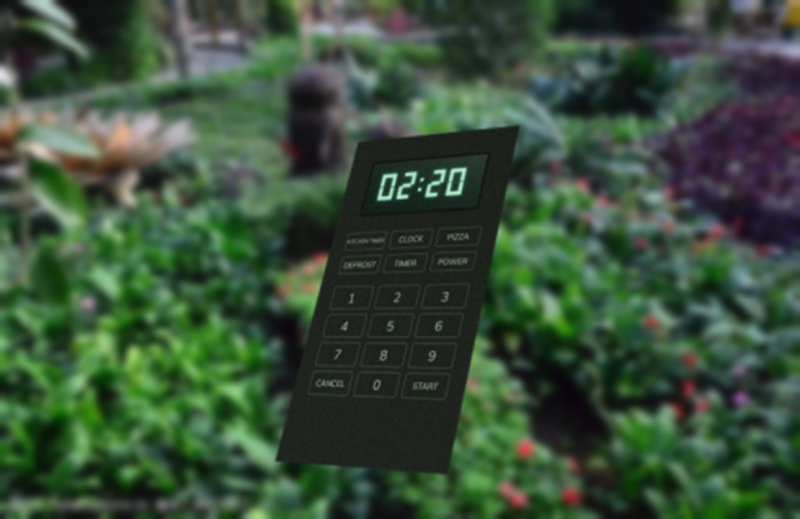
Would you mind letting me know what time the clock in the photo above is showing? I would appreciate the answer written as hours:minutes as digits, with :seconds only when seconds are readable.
2:20
